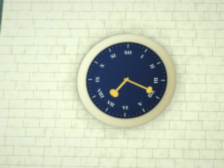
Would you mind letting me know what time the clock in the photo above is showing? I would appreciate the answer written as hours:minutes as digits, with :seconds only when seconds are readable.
7:19
